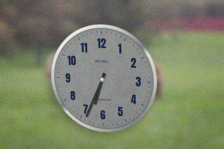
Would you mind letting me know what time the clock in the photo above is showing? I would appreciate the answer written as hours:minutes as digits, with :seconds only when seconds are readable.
6:34
